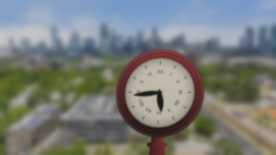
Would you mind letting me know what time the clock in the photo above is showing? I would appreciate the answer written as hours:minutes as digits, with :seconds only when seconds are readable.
5:44
